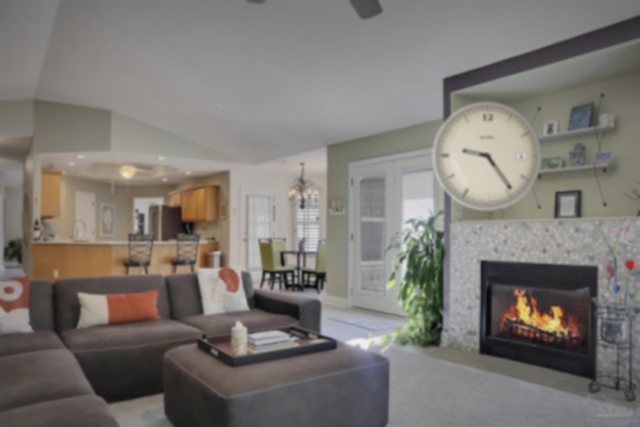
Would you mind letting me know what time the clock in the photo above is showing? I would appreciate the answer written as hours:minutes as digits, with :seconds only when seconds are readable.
9:24
